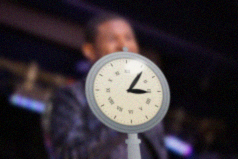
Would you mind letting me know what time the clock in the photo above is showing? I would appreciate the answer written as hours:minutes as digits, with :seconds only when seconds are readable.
3:06
